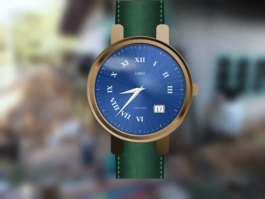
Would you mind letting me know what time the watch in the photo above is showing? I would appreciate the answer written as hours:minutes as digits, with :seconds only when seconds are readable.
8:37
